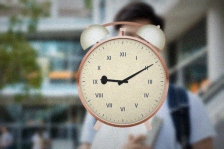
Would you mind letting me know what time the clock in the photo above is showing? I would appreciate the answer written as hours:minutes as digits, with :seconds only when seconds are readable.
9:10
